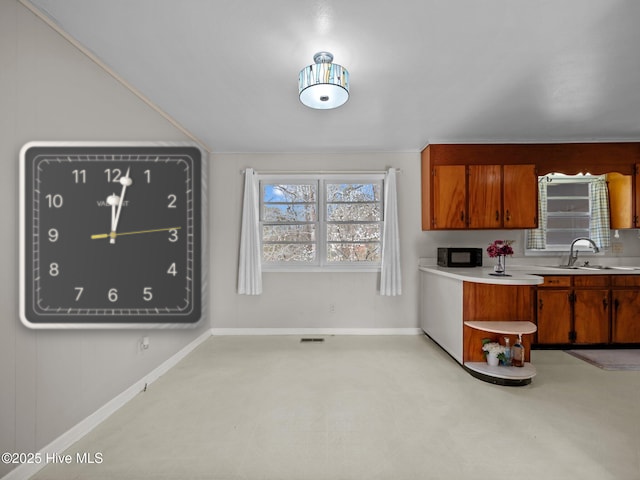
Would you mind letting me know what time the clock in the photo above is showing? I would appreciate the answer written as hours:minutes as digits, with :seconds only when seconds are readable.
12:02:14
